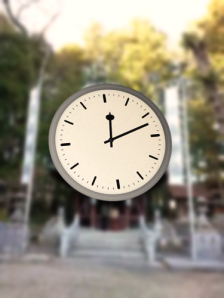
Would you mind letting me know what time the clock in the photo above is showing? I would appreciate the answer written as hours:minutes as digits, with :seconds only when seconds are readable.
12:12
